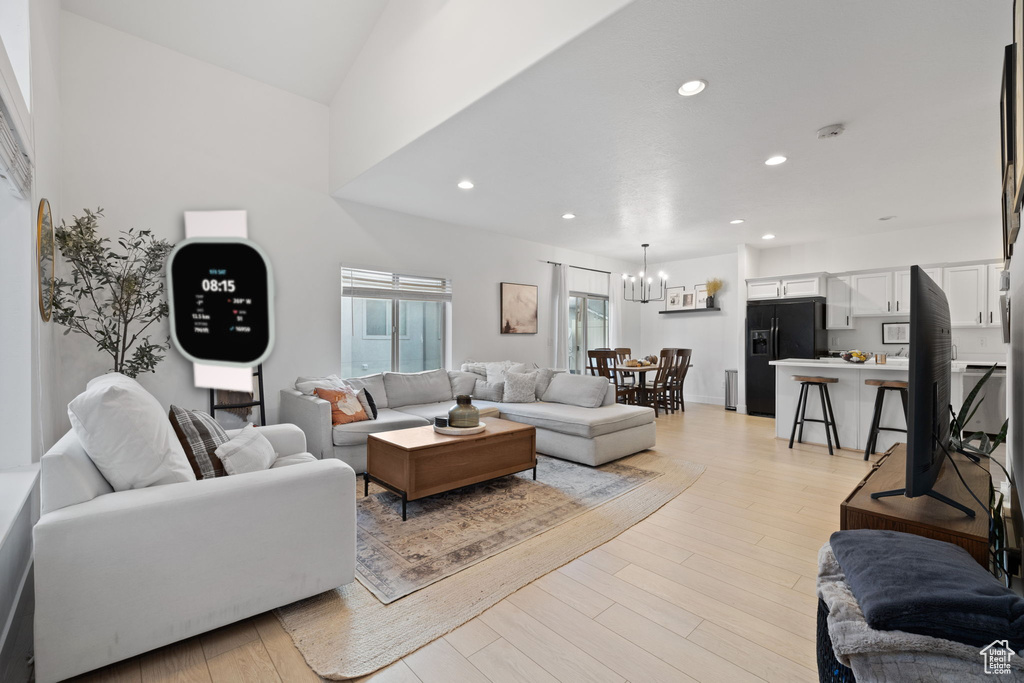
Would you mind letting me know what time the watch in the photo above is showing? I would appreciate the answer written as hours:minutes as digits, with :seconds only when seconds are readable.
8:15
